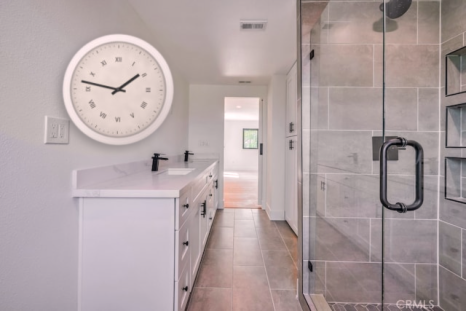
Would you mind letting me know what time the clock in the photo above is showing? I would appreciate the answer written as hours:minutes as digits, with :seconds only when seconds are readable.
1:47
